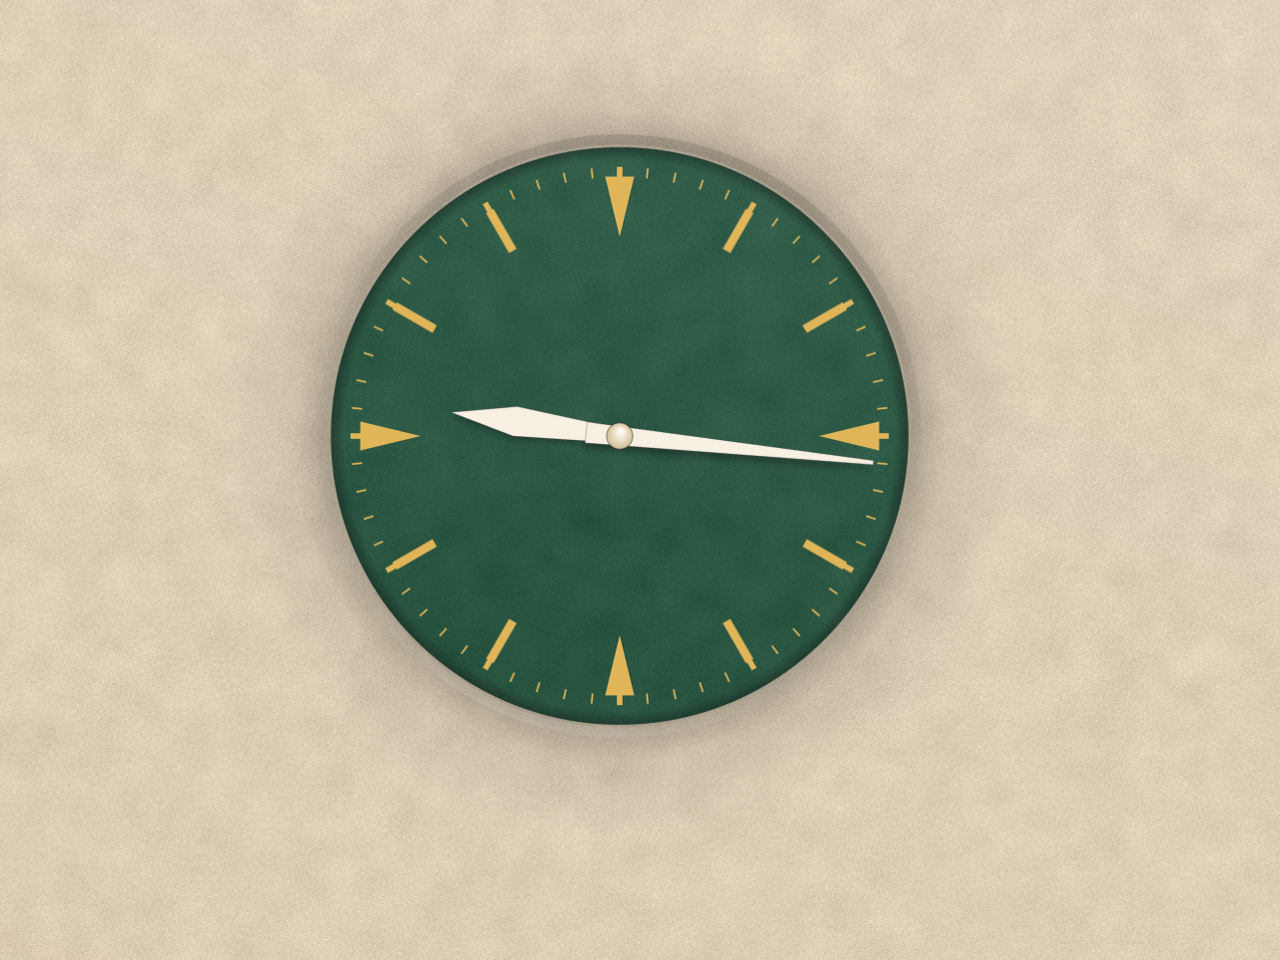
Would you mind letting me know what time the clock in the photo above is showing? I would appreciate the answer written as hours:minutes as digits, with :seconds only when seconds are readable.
9:16
